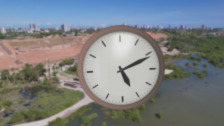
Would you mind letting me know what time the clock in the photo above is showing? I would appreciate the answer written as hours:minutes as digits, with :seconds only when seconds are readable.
5:11
